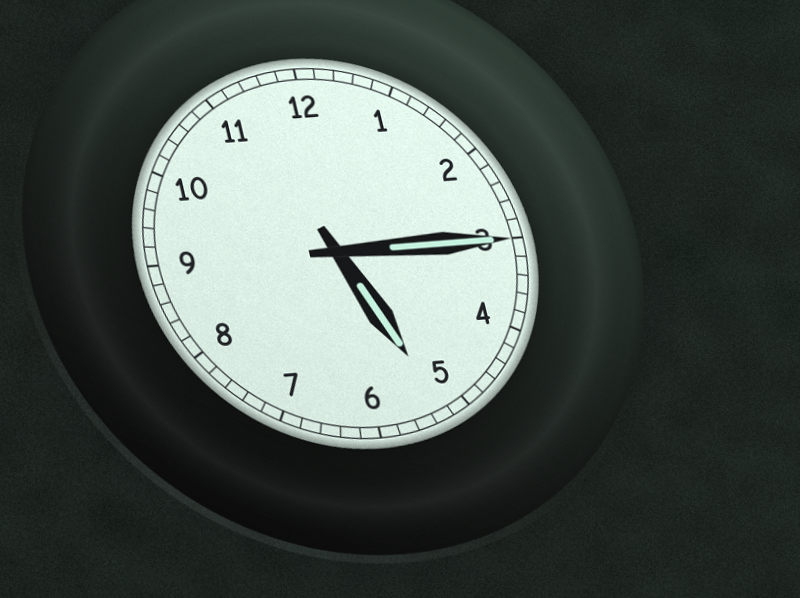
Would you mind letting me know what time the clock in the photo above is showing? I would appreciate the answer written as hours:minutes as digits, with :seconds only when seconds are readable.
5:15
